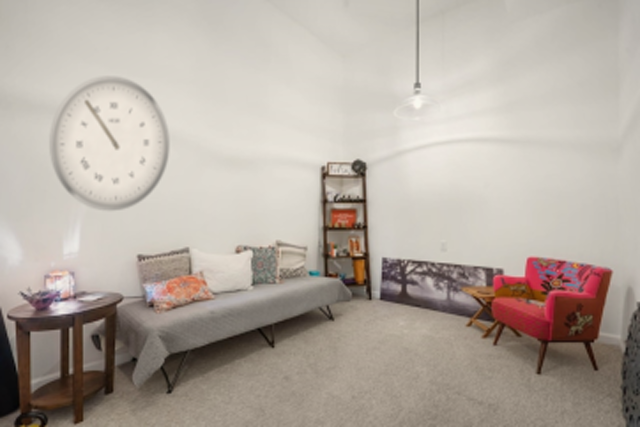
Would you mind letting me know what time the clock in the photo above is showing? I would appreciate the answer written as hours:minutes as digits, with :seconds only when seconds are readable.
10:54
